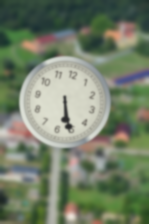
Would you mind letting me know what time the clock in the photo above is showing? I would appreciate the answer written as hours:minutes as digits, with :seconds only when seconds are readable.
5:26
